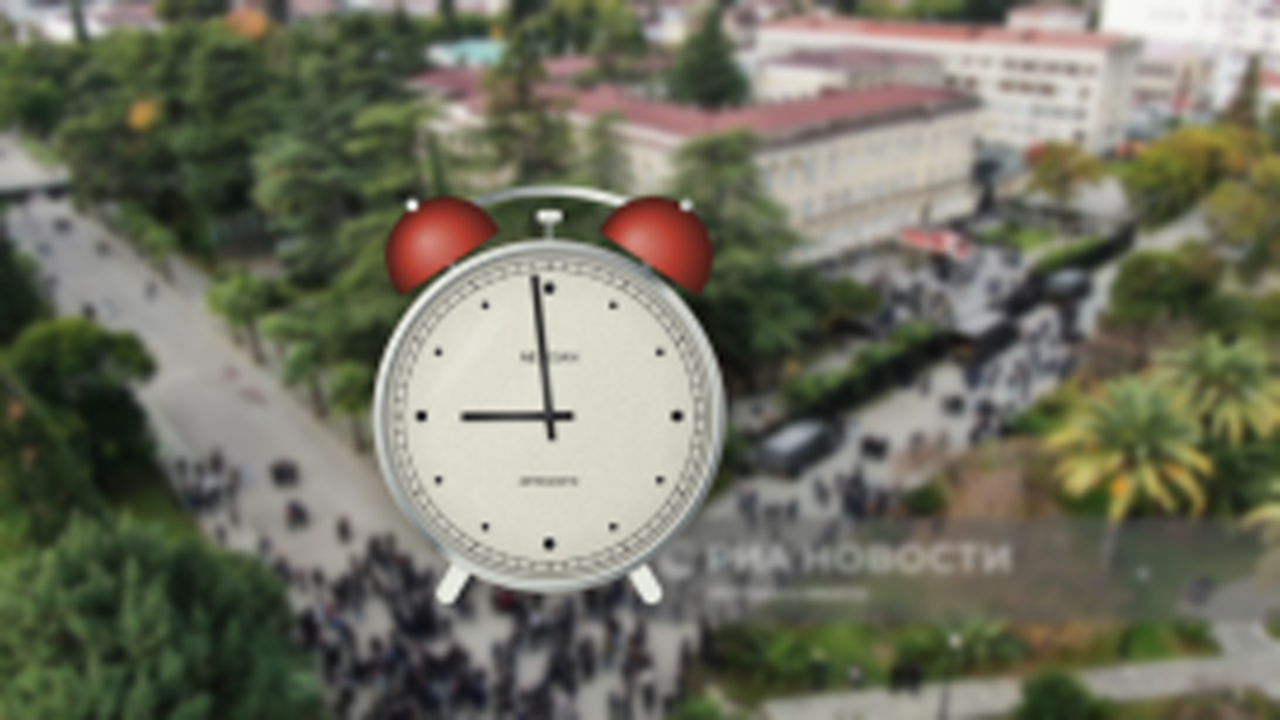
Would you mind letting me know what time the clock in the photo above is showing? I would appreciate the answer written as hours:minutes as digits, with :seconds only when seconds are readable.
8:59
